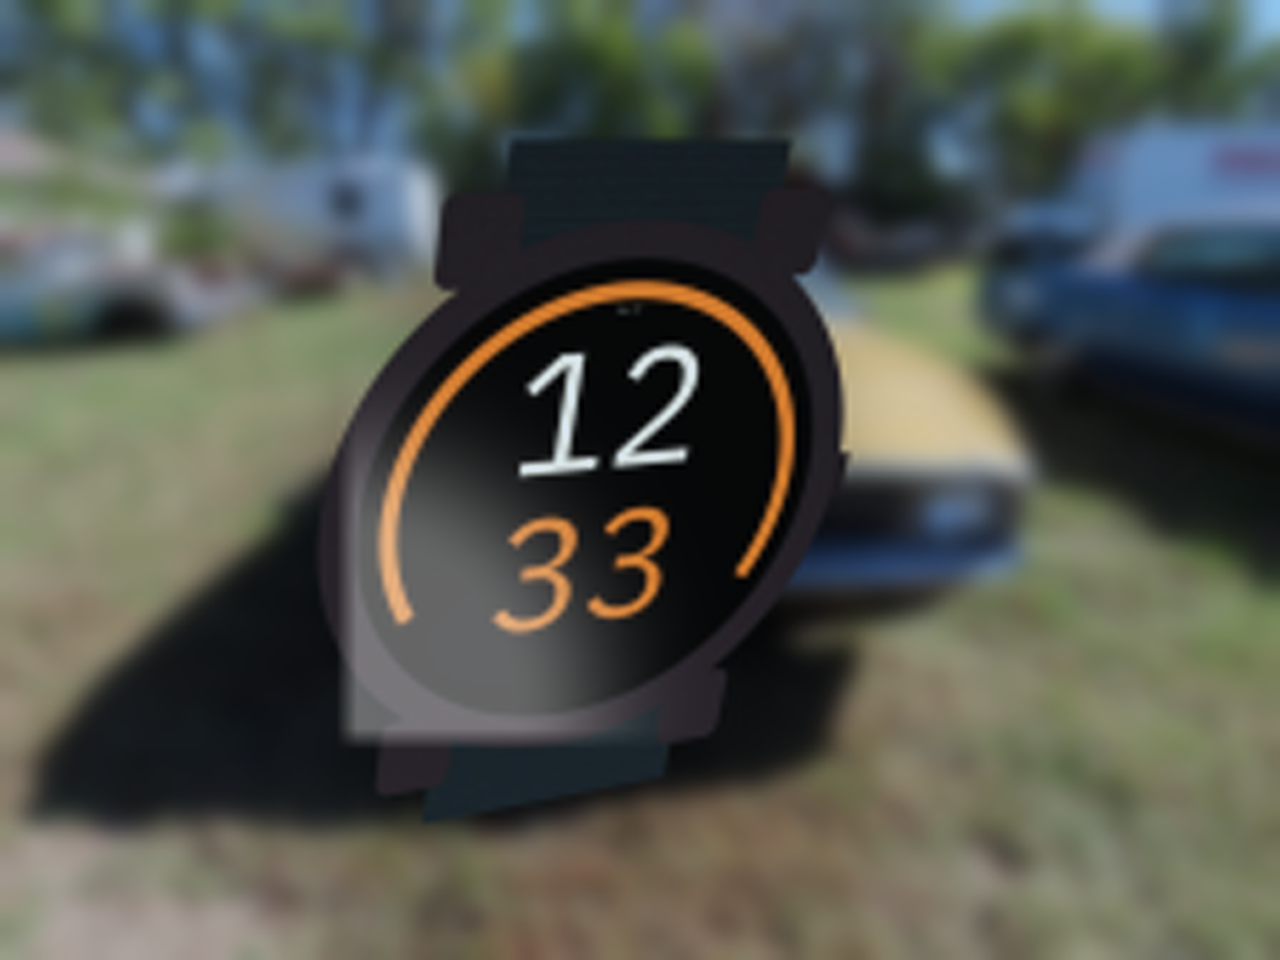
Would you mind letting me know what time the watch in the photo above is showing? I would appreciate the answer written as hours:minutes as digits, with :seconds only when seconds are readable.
12:33
